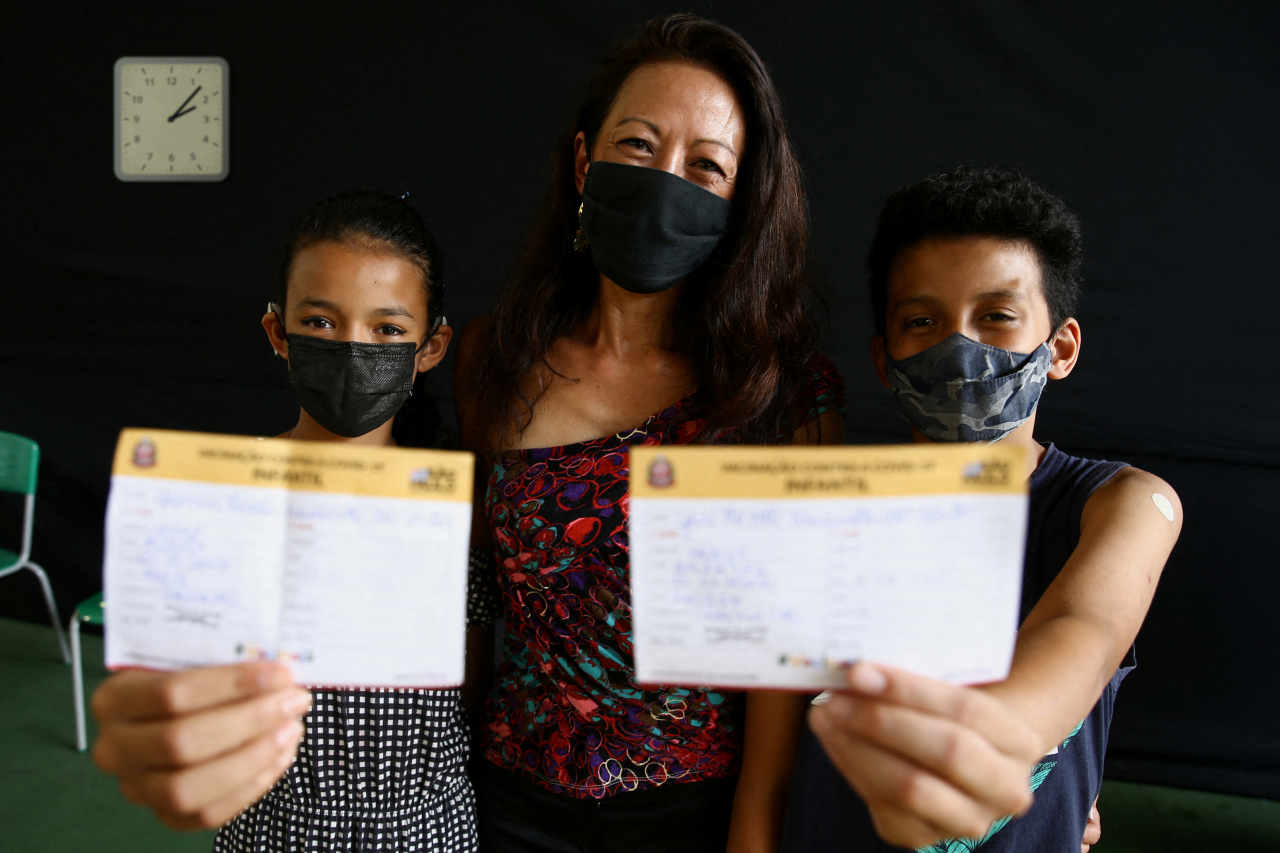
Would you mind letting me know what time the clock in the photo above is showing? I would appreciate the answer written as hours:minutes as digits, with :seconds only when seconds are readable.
2:07
